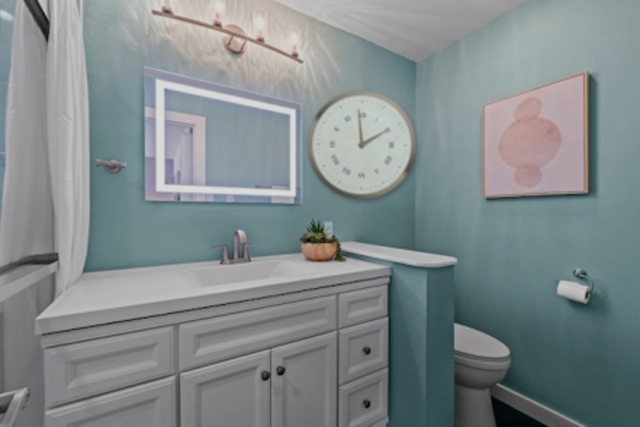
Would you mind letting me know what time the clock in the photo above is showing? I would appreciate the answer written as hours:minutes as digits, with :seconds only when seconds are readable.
1:59
